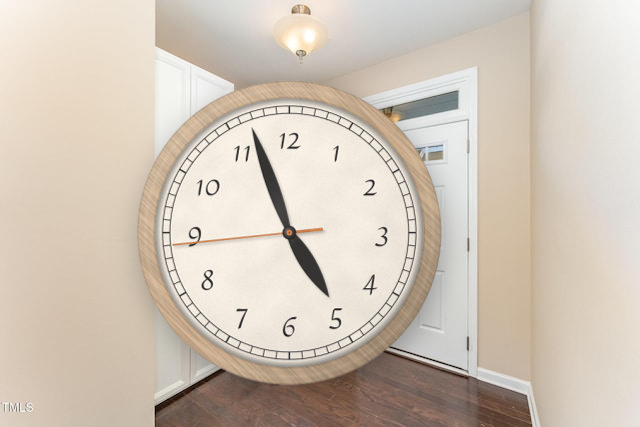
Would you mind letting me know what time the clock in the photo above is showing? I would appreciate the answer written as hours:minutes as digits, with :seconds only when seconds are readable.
4:56:44
